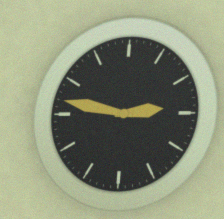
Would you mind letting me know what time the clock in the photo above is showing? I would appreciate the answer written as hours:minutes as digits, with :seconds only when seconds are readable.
2:47
